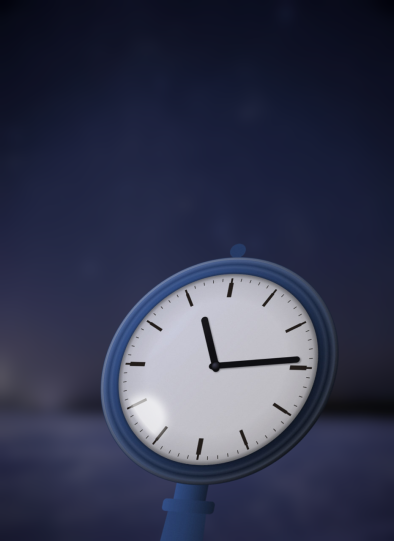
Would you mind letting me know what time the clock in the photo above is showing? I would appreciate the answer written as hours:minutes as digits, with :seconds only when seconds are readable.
11:14
